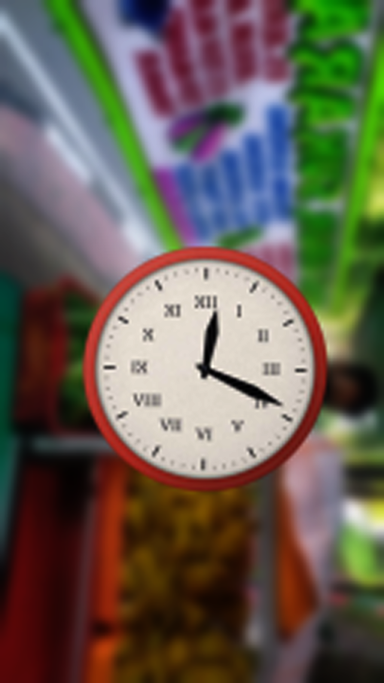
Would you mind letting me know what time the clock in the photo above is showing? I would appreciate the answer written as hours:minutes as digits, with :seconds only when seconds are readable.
12:19
